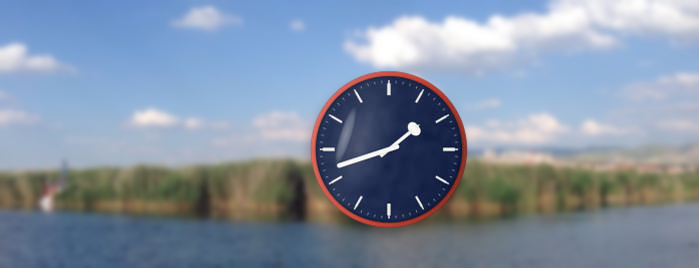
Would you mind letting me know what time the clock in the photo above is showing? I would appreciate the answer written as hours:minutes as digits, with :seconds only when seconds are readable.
1:42
